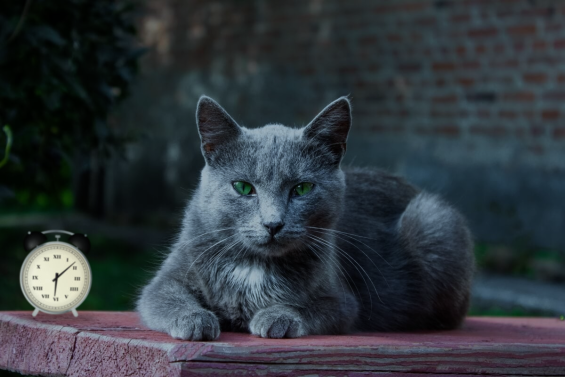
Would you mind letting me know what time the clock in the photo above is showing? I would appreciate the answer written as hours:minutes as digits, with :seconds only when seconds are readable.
6:08
